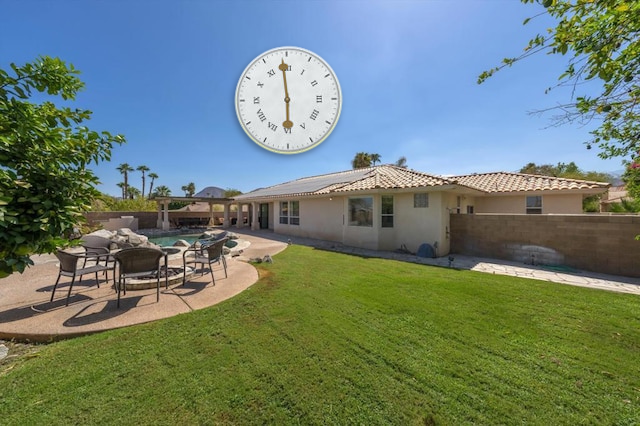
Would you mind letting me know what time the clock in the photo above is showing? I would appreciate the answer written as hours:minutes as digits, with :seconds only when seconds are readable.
5:59
